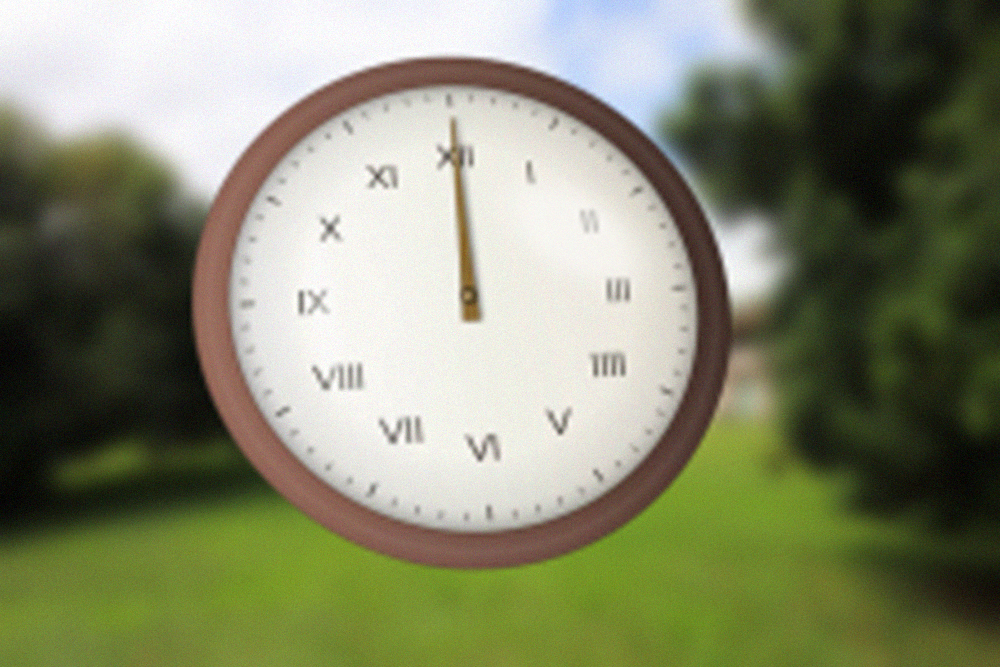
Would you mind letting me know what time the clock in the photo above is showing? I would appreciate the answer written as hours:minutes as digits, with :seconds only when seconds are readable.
12:00
